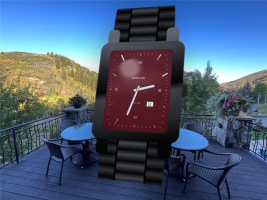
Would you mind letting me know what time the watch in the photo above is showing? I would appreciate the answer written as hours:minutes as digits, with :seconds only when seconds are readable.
2:33
